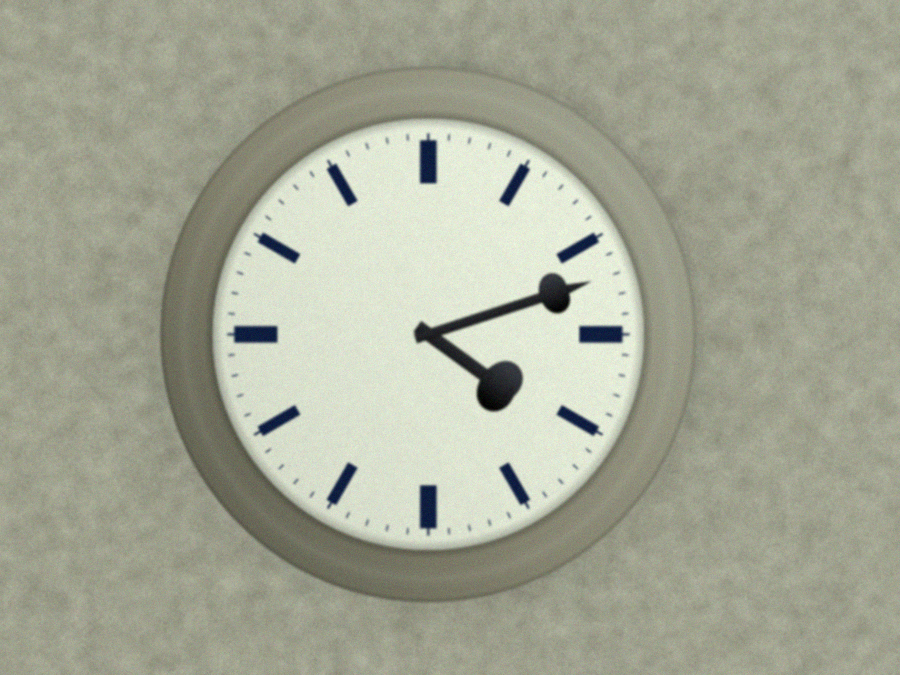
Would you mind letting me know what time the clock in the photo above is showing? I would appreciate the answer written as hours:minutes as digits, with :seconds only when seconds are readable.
4:12
